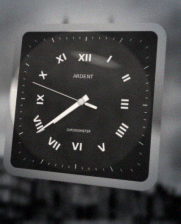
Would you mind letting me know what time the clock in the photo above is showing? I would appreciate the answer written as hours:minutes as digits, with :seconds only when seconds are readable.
7:38:48
